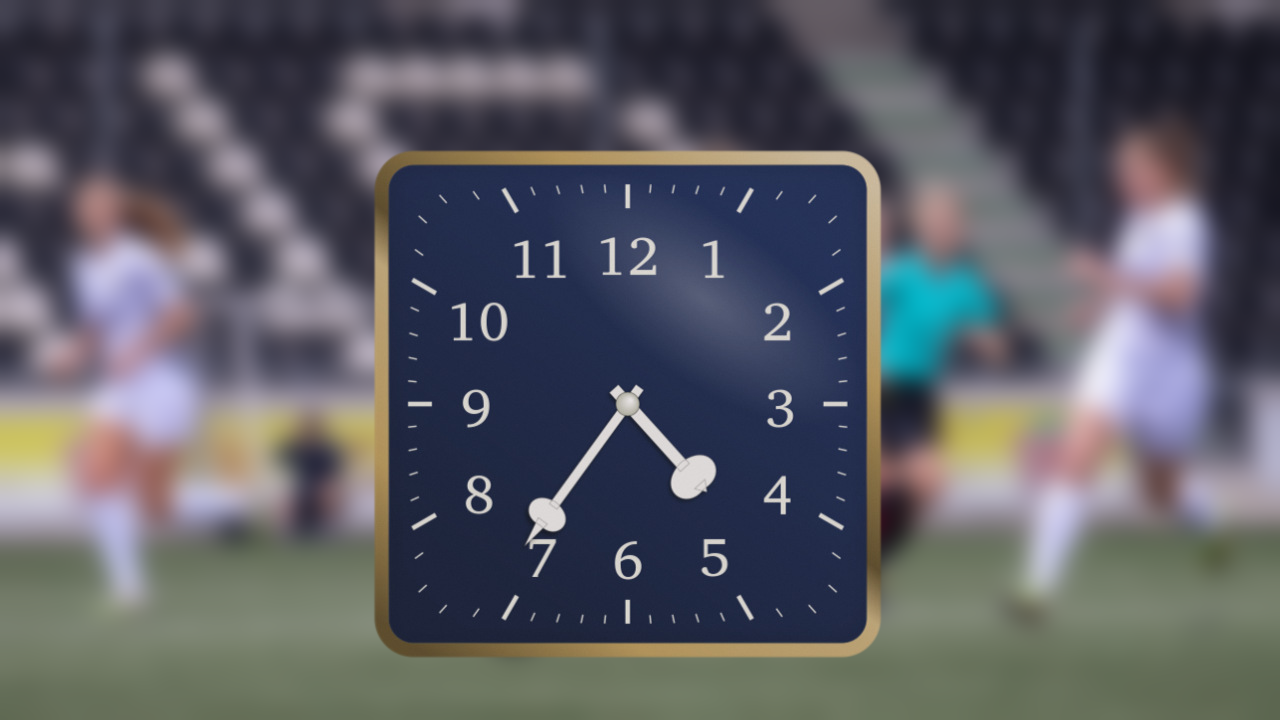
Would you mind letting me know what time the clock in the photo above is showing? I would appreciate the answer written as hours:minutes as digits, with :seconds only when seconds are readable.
4:36
